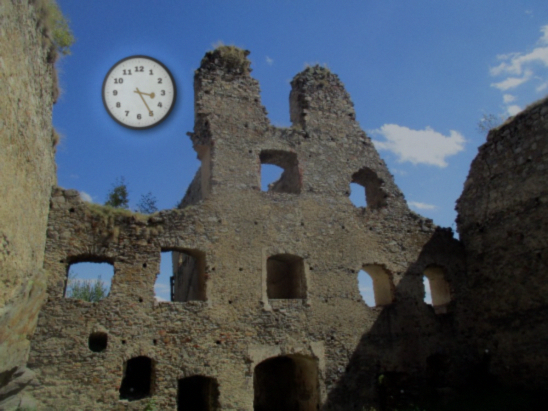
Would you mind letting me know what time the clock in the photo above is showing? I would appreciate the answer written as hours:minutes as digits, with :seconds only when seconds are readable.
3:25
